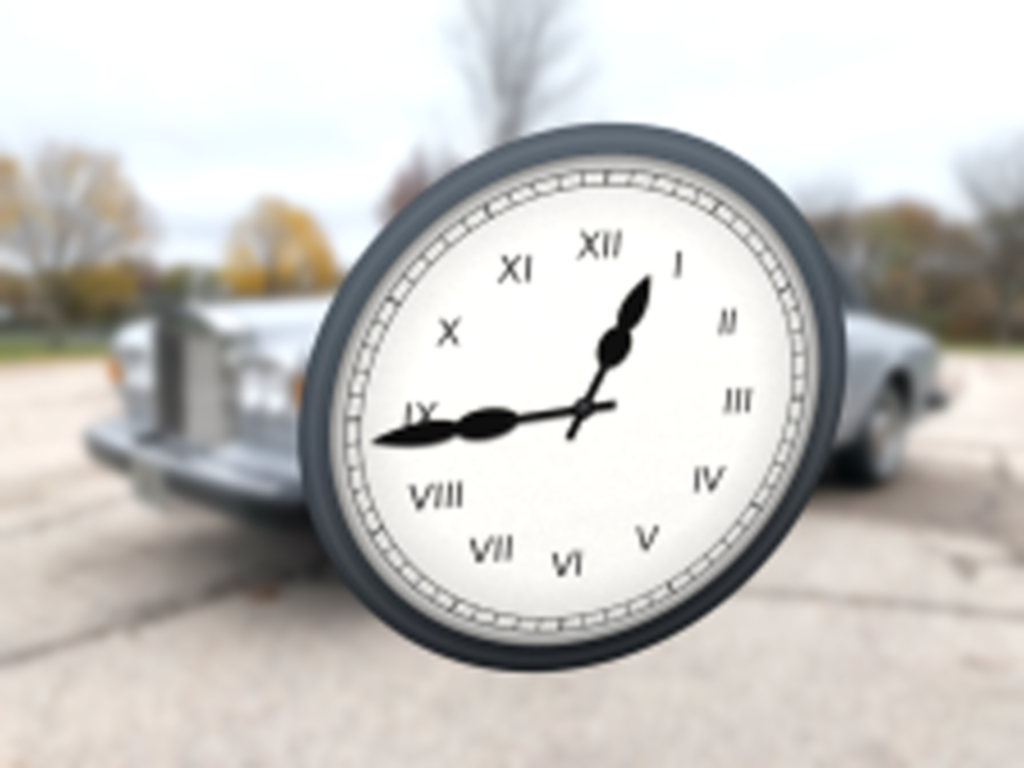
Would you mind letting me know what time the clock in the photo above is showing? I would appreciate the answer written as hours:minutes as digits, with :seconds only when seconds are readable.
12:44
